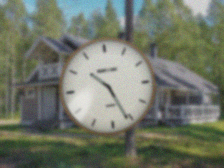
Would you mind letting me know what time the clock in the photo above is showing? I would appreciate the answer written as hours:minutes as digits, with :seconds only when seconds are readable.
10:26
